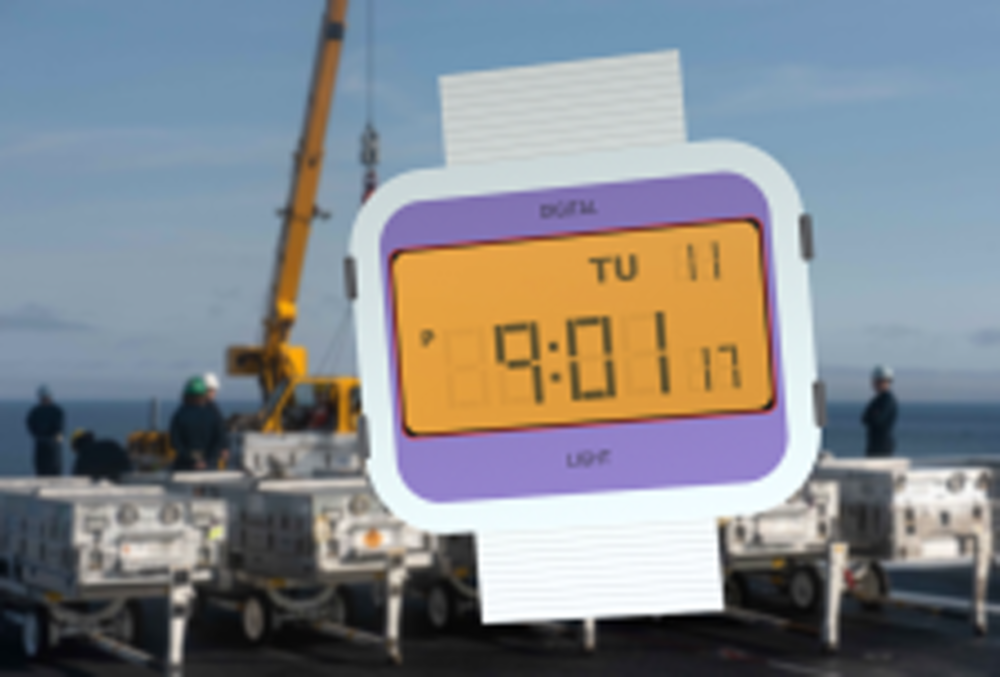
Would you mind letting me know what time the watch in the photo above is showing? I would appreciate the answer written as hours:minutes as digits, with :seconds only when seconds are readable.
9:01:17
